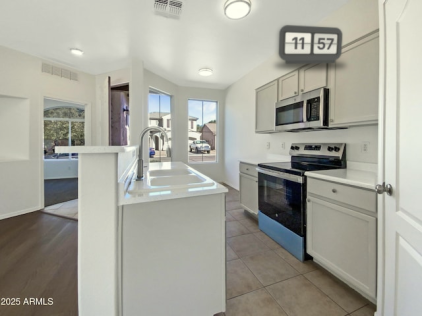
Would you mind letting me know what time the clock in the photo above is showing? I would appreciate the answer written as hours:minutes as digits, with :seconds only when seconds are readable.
11:57
